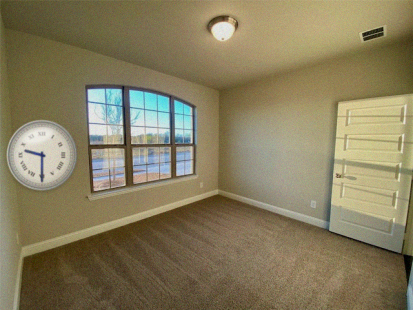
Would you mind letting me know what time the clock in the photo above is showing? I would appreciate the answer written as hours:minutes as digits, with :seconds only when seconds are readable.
9:30
